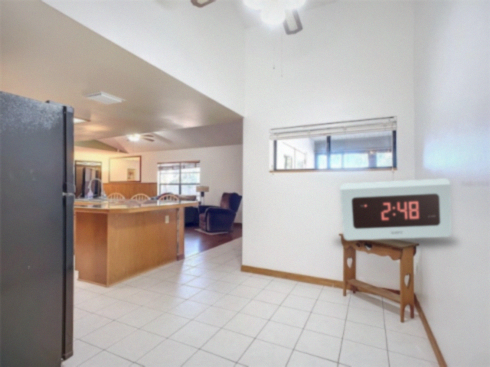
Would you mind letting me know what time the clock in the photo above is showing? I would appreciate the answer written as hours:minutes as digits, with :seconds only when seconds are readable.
2:48
